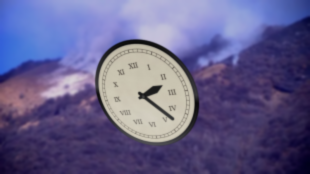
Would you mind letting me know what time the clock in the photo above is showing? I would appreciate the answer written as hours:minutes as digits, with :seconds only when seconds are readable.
2:23
